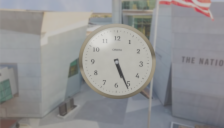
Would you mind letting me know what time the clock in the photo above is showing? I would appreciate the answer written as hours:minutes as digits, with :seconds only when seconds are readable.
5:26
